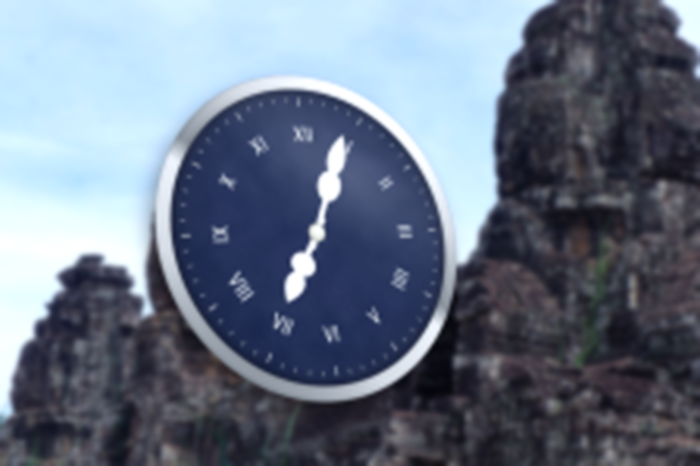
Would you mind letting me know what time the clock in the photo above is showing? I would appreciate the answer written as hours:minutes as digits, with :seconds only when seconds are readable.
7:04
